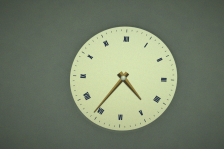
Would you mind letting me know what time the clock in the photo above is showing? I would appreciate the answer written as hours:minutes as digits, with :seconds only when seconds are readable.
4:36
